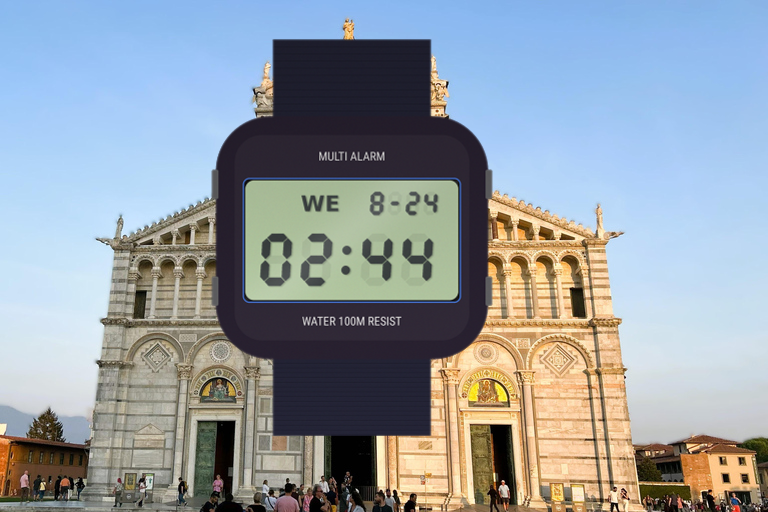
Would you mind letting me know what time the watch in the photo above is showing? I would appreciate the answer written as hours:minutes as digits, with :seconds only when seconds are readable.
2:44
